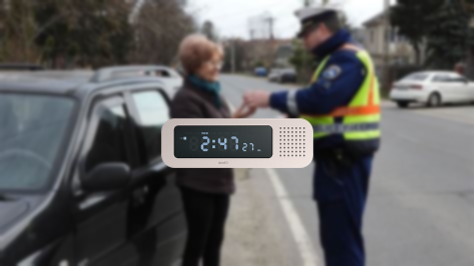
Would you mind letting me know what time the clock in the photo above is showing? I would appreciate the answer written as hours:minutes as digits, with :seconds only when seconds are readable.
2:47:27
